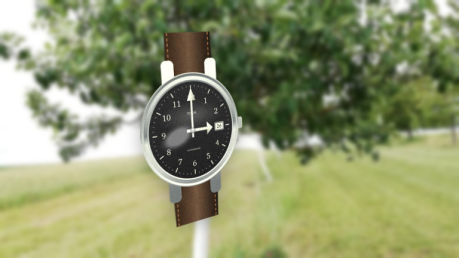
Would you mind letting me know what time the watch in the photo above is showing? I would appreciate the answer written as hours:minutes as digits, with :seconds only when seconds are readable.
3:00
